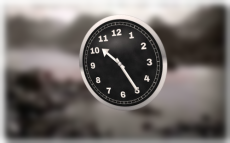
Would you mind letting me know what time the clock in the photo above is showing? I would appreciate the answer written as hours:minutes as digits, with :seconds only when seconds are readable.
10:25
